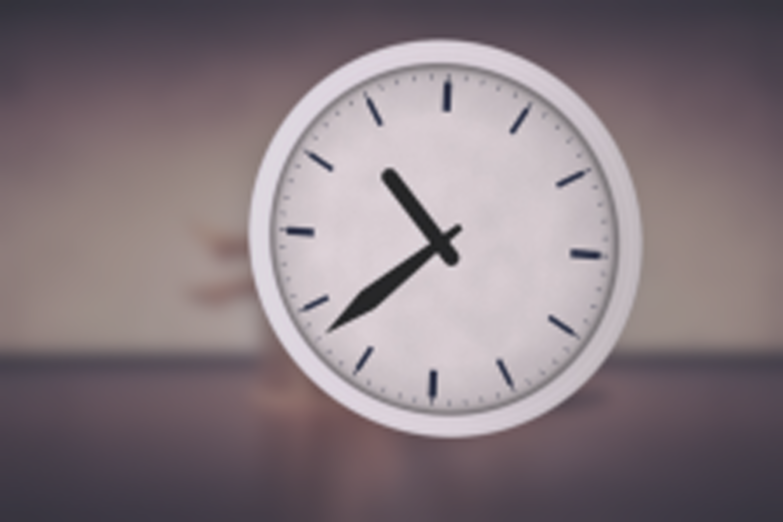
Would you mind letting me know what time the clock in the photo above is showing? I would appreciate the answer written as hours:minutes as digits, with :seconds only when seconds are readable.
10:38
